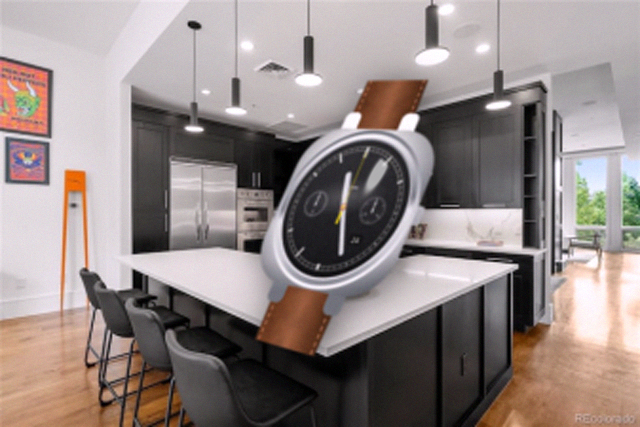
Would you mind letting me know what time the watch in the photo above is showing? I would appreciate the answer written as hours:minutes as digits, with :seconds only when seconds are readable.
11:26
